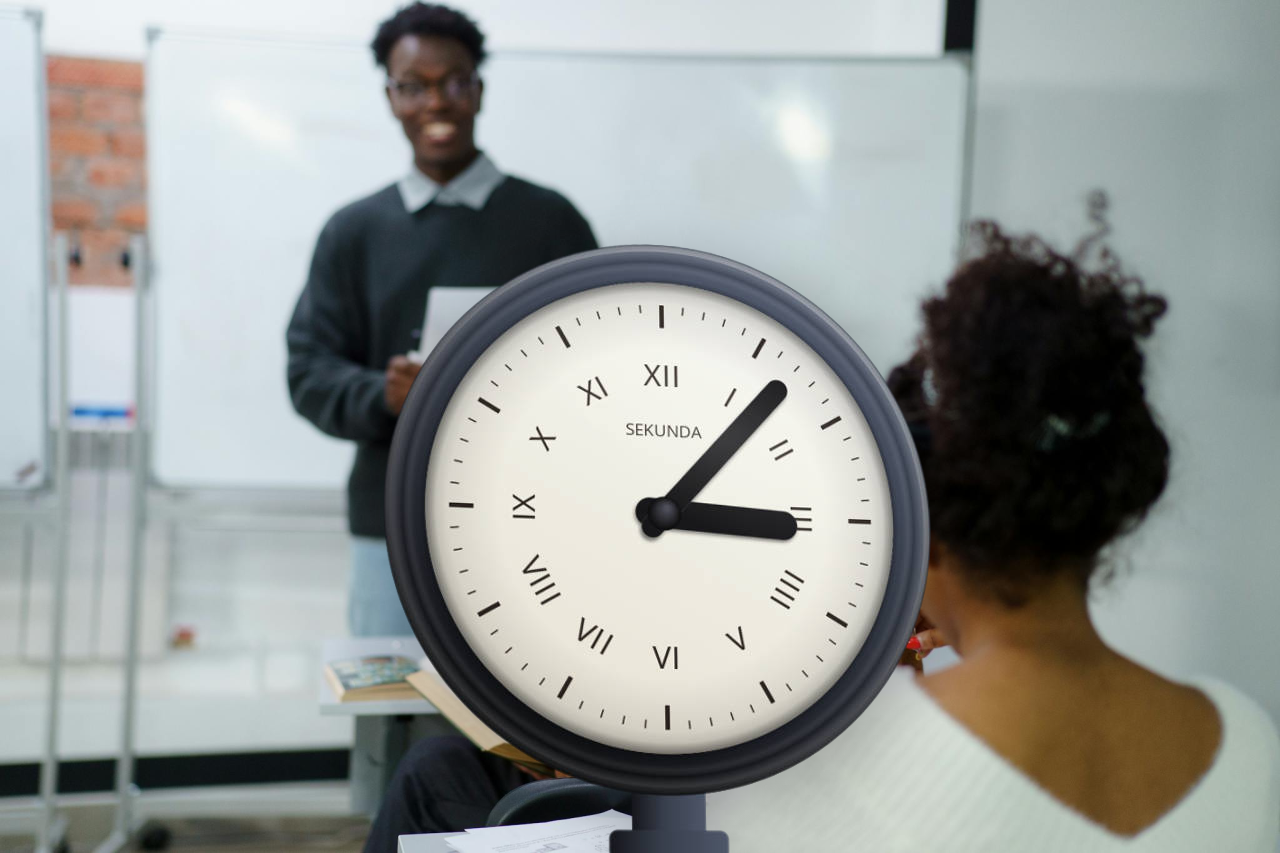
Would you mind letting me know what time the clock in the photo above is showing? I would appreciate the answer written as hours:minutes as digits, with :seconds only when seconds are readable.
3:07
